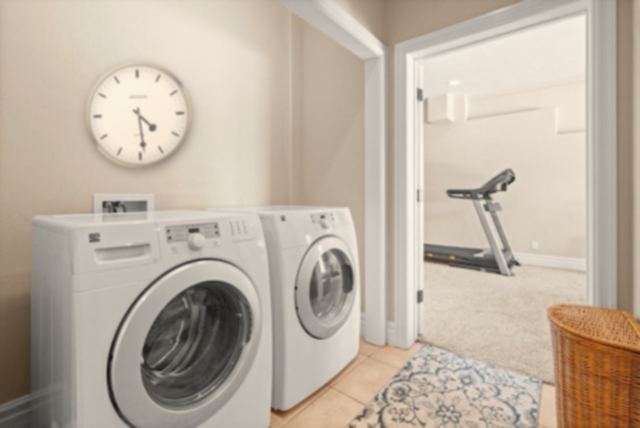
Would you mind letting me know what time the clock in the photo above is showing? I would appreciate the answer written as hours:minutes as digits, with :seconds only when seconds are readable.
4:29
